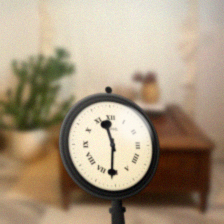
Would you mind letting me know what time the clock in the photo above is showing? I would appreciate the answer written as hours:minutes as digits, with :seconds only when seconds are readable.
11:31
